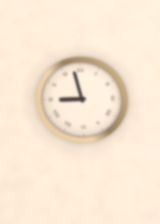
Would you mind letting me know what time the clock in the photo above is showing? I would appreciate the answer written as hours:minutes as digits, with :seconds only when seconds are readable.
8:58
